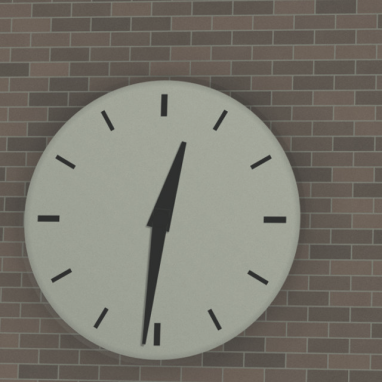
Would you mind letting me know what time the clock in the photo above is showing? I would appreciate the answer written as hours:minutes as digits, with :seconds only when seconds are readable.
12:31
